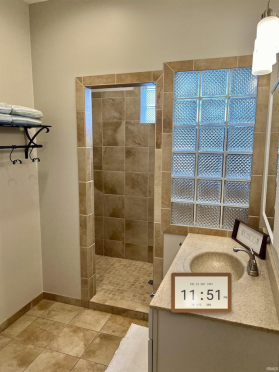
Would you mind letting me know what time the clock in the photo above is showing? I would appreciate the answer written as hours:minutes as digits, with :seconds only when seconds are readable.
11:51
